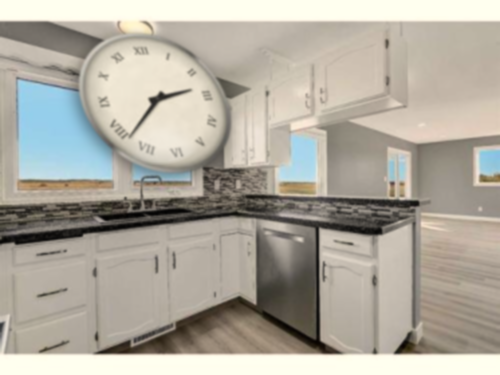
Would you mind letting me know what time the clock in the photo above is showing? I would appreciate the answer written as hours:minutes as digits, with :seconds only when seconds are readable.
2:38
